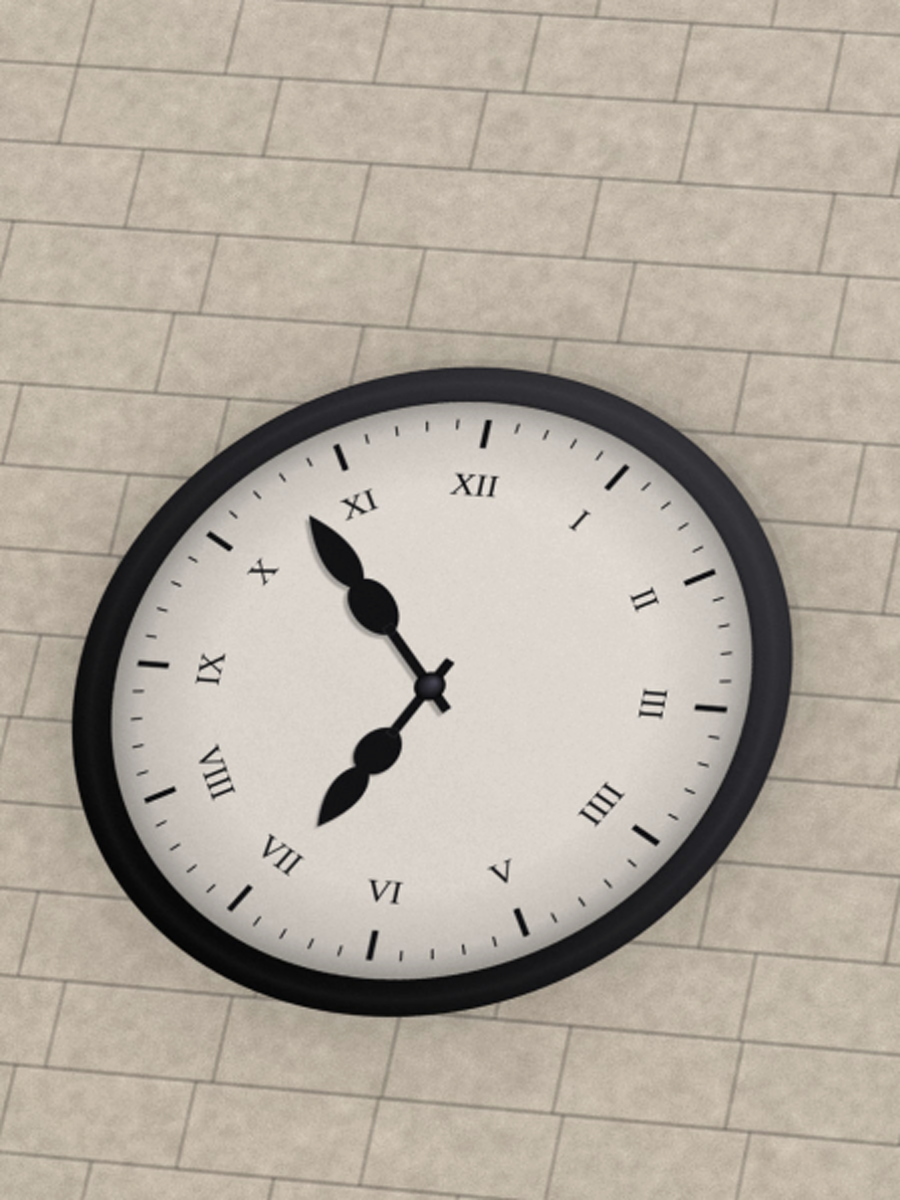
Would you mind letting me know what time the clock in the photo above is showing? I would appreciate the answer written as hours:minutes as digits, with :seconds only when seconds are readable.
6:53
